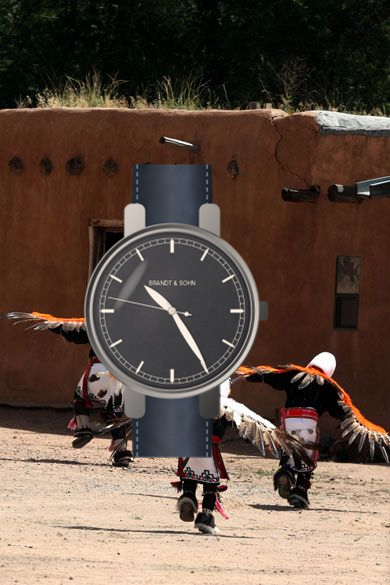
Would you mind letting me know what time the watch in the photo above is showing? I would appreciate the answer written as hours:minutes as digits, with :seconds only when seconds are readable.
10:24:47
